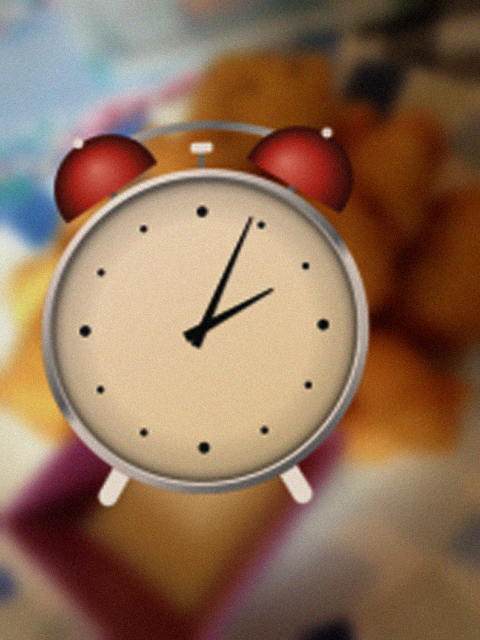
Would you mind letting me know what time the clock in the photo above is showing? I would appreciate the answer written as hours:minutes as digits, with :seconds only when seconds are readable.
2:04
